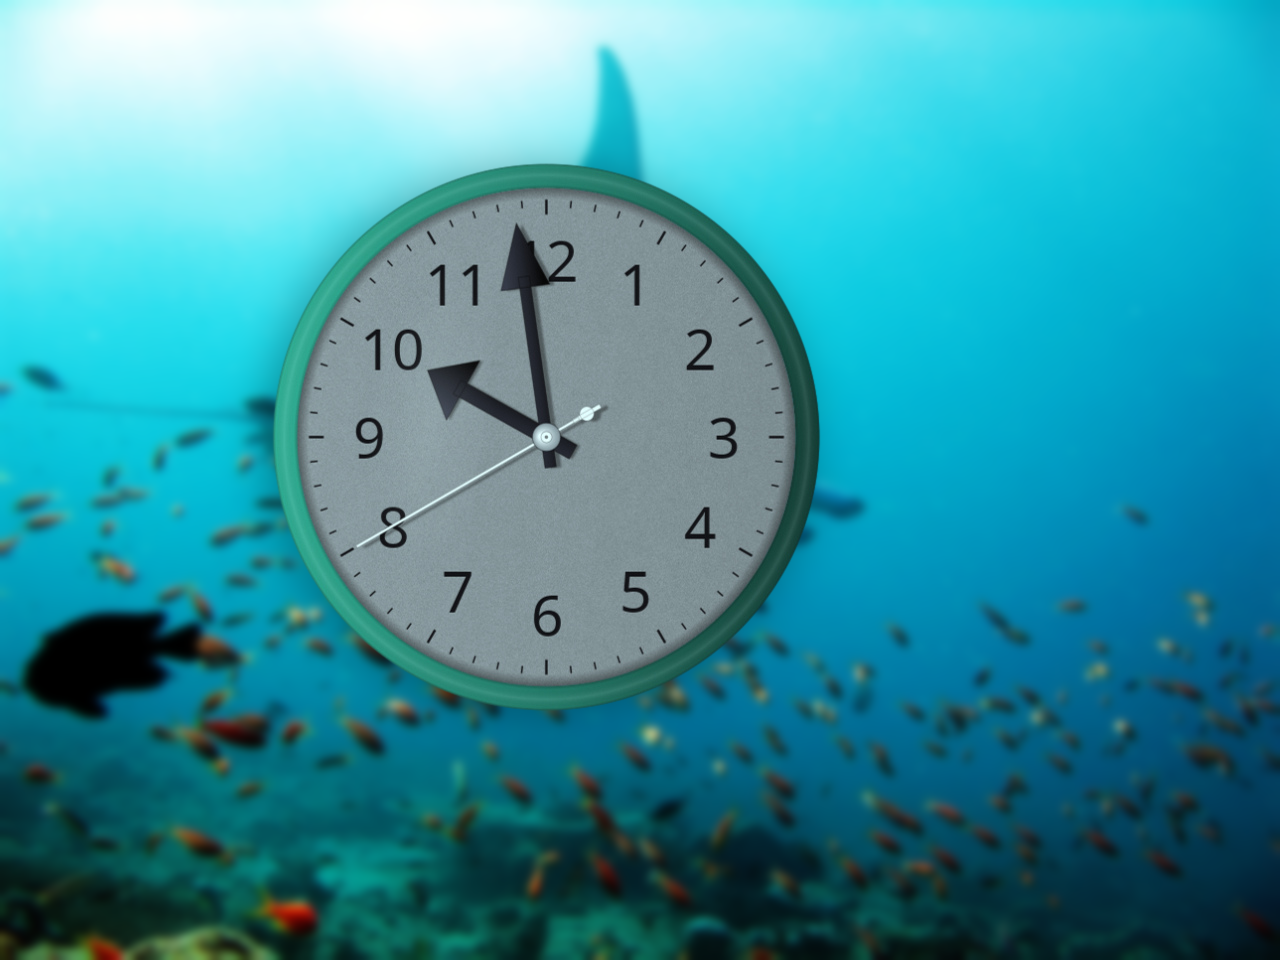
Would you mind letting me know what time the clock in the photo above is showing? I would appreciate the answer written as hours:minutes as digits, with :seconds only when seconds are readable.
9:58:40
